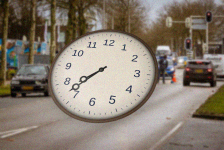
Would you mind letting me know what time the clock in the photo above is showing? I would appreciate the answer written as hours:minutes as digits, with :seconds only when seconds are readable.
7:37
